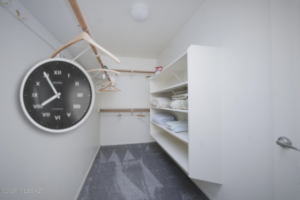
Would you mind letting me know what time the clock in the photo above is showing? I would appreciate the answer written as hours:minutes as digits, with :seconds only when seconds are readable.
7:55
